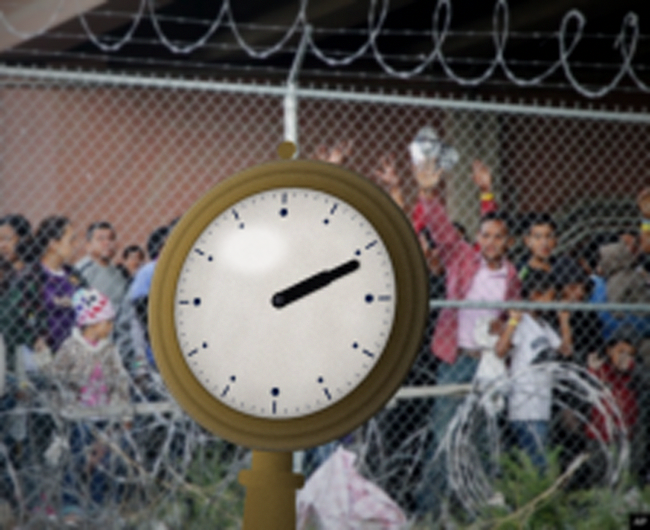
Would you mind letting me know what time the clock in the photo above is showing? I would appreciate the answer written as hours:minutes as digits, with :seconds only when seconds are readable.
2:11
